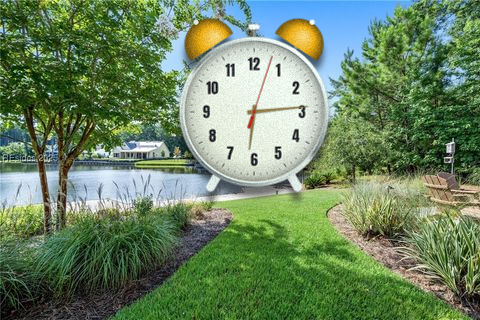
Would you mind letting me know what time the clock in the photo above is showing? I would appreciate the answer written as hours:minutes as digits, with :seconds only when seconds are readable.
6:14:03
